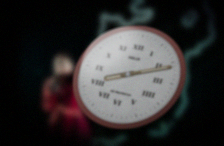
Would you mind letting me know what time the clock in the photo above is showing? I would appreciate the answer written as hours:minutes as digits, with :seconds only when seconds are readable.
8:11
